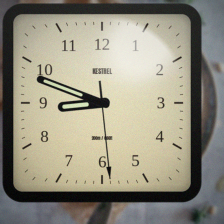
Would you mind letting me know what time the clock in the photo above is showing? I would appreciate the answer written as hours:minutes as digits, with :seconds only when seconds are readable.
8:48:29
